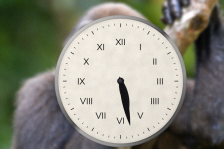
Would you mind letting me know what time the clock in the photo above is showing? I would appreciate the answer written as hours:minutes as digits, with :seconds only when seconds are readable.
5:28
